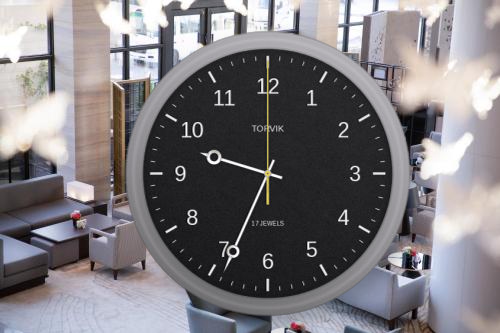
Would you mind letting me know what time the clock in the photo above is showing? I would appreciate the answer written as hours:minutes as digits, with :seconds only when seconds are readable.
9:34:00
